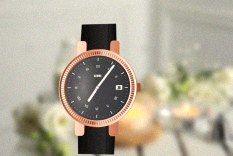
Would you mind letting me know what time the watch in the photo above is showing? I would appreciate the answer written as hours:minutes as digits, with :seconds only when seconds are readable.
7:06
